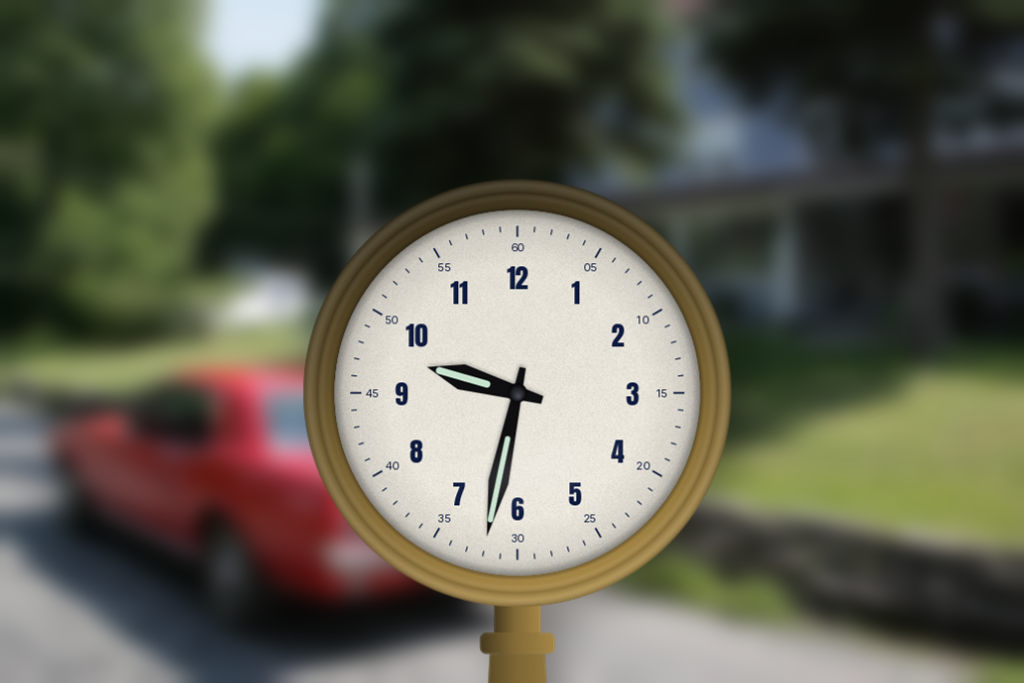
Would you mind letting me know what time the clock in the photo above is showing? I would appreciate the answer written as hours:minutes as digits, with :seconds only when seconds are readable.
9:32
